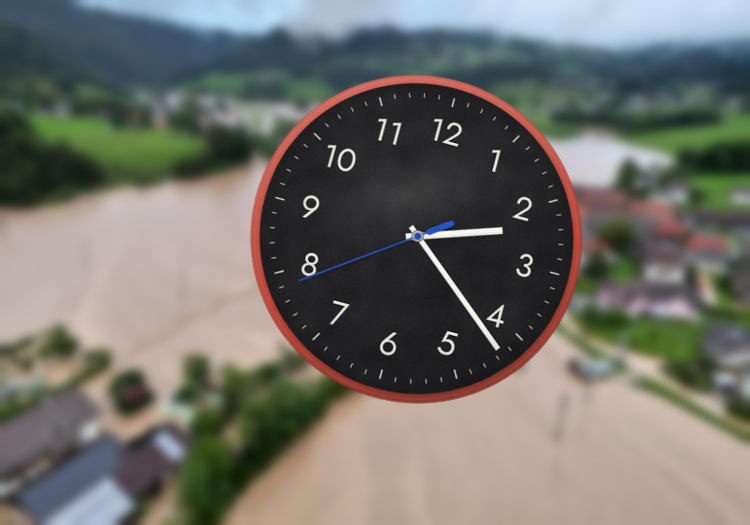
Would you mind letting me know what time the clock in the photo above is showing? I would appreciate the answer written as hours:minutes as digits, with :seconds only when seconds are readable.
2:21:39
